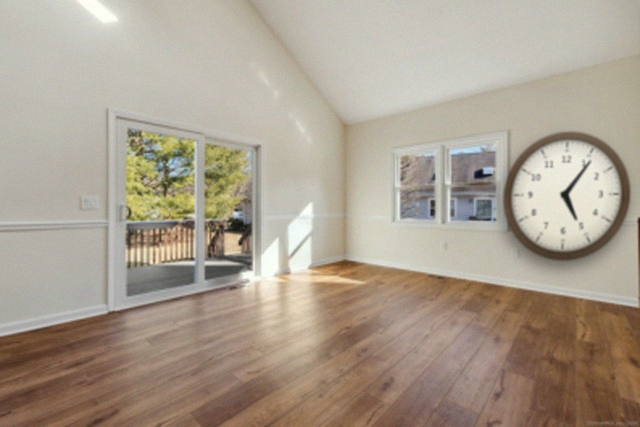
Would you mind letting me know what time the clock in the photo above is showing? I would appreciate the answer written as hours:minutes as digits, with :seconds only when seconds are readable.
5:06
